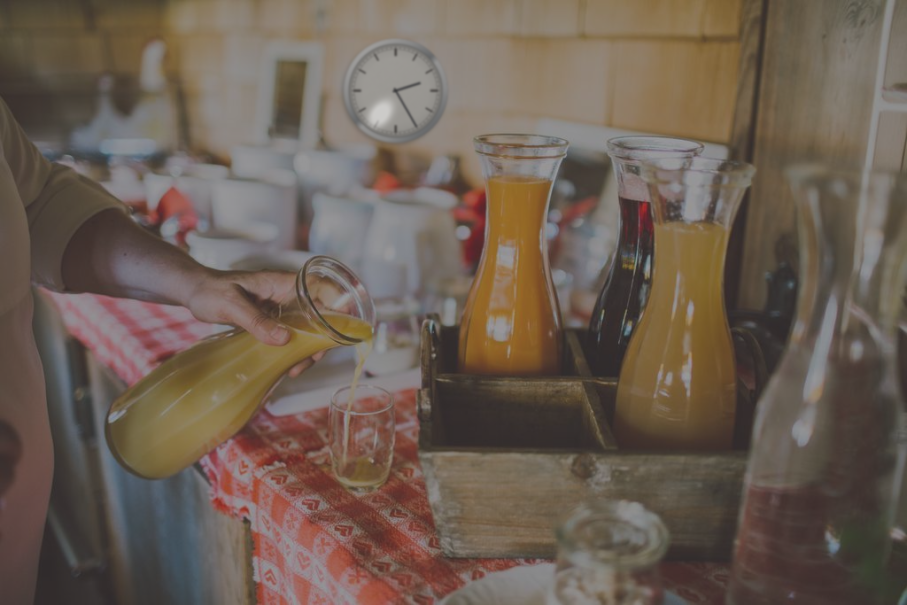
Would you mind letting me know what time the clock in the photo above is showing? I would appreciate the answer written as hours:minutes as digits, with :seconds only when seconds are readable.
2:25
